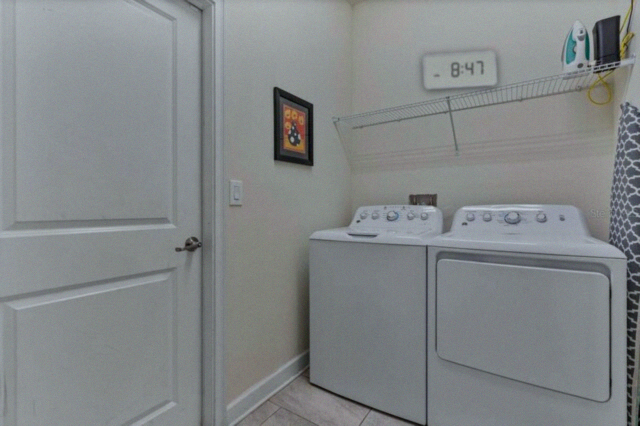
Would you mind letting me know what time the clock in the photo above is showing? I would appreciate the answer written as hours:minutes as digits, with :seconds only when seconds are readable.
8:47
